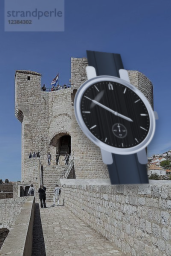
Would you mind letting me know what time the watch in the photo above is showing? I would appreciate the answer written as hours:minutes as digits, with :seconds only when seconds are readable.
3:50
